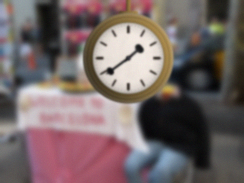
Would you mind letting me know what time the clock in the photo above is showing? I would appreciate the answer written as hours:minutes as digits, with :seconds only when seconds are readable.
1:39
